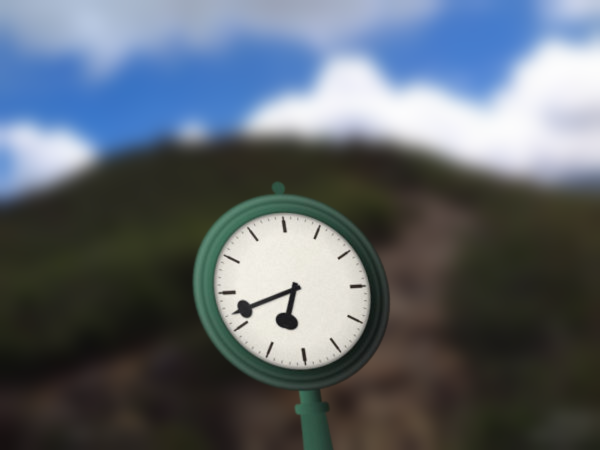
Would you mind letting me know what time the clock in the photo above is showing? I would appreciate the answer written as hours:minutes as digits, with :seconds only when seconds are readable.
6:42
